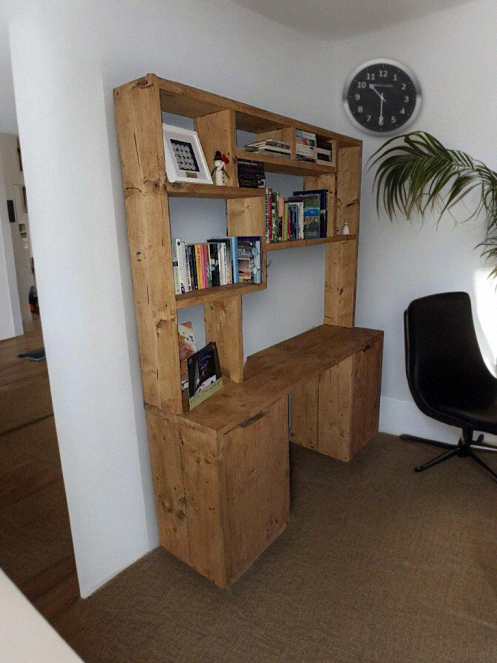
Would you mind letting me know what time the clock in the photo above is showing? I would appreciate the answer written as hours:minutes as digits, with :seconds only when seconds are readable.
10:30
